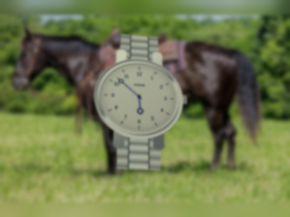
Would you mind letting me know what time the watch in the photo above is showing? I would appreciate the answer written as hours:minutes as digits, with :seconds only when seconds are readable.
5:52
